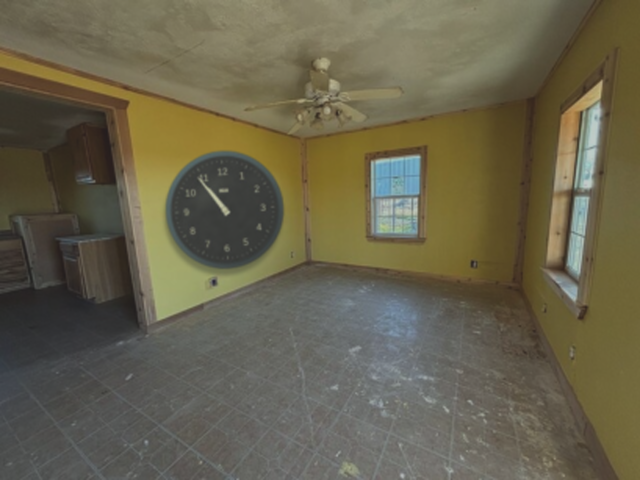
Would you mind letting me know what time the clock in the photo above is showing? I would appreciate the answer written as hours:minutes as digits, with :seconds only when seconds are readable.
10:54
